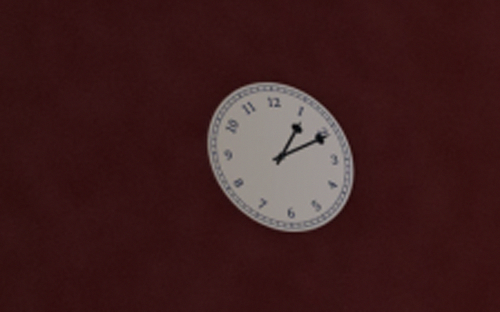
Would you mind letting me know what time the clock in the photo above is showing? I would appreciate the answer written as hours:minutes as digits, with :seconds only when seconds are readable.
1:11
